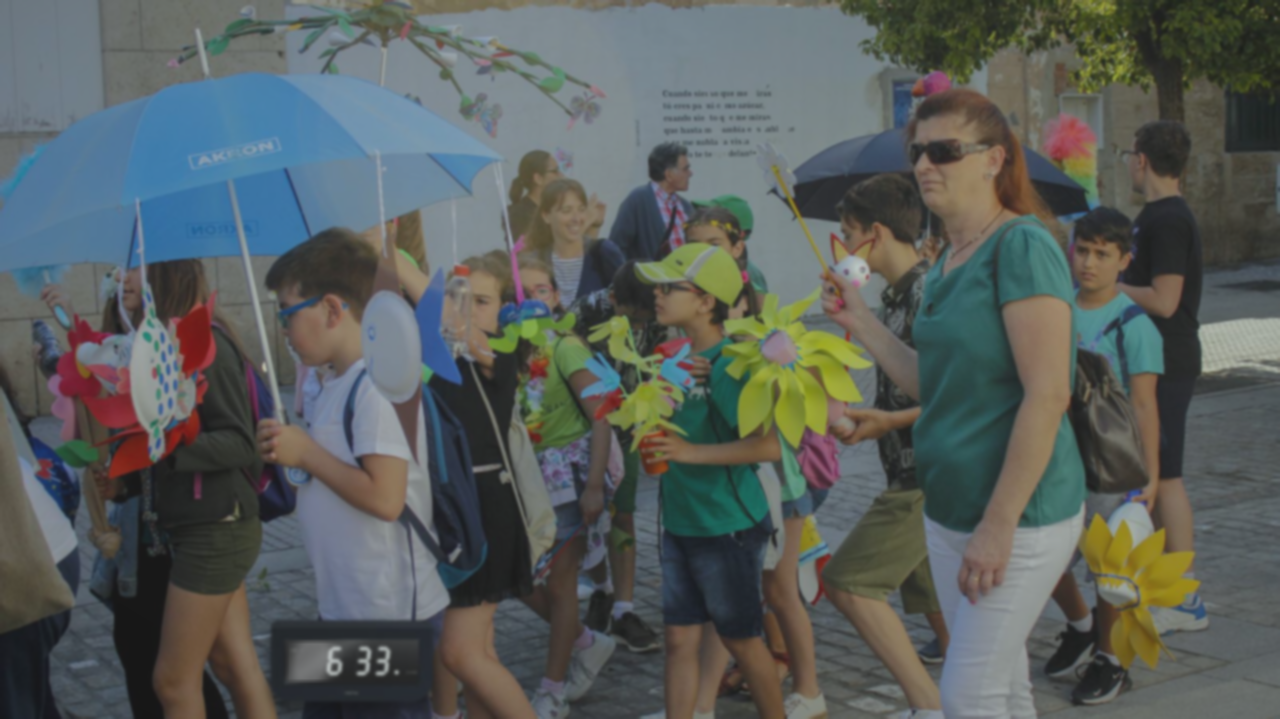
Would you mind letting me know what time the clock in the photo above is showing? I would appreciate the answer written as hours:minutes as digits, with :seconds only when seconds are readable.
6:33
